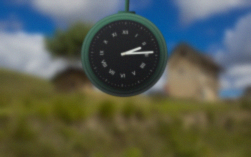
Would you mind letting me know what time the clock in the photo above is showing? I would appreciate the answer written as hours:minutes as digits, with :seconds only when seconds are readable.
2:14
